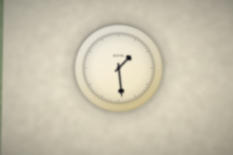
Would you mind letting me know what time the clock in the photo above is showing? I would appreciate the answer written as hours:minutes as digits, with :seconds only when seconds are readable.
1:29
